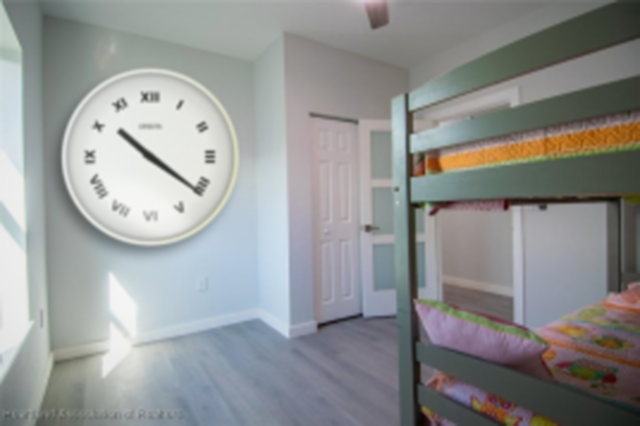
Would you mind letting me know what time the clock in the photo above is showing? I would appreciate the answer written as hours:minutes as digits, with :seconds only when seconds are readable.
10:21
